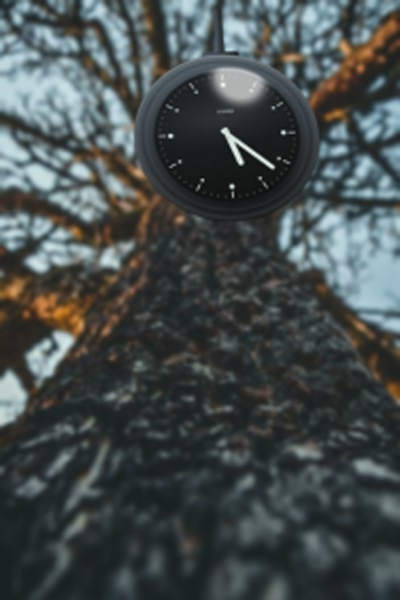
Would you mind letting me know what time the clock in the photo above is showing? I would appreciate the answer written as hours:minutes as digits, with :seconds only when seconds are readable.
5:22
